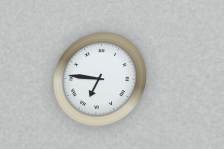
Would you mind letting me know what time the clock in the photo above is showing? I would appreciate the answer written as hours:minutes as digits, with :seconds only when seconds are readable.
6:46
